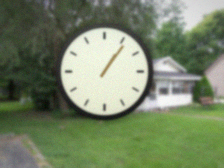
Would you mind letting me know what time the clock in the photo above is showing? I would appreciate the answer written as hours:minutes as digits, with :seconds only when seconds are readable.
1:06
